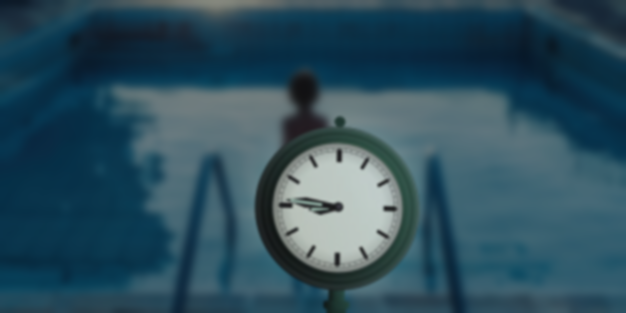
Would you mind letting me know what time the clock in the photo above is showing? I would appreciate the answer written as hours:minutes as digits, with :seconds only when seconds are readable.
8:46
